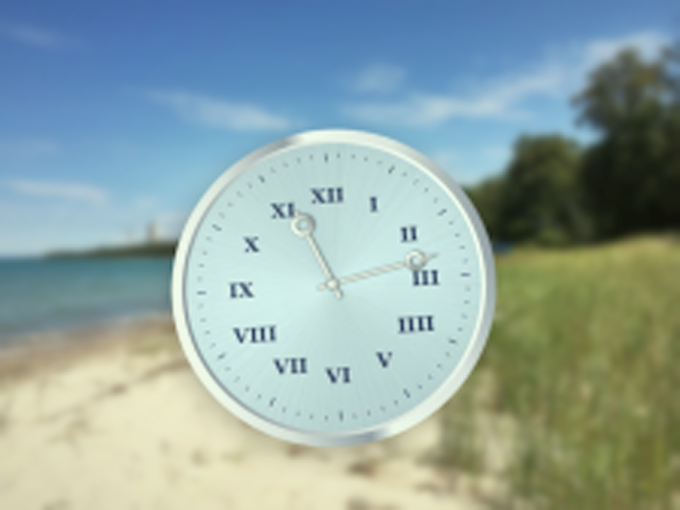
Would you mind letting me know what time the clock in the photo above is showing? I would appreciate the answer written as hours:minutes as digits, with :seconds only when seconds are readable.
11:13
